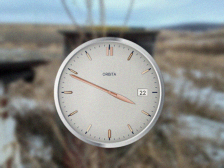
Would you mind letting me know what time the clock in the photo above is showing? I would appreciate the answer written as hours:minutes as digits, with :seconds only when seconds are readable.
3:49
